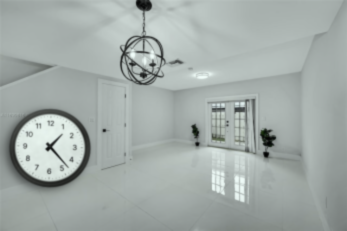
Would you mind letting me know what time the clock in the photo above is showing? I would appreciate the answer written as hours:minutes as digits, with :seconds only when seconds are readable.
1:23
